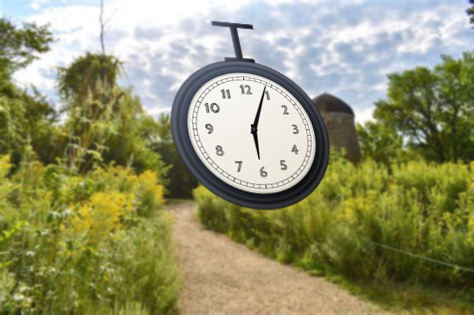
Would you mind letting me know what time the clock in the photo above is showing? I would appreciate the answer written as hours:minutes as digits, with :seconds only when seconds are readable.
6:04
